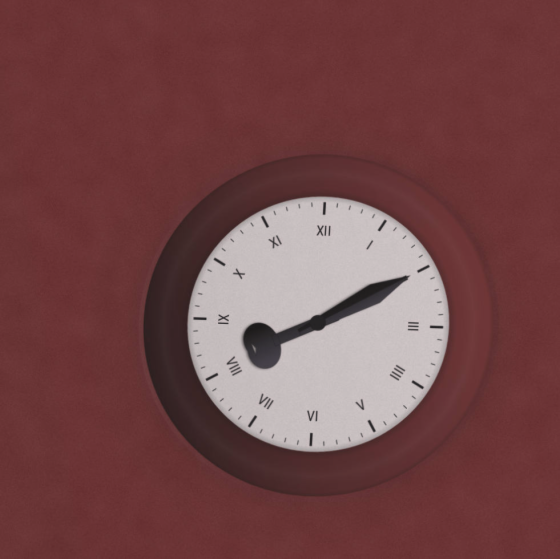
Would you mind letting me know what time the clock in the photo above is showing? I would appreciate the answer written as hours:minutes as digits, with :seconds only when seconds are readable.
8:10
